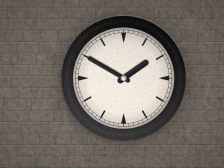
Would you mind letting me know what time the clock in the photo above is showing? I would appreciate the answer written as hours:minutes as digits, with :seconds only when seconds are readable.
1:50
